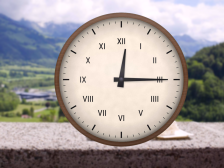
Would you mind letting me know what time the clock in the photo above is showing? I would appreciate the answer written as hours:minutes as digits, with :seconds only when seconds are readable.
12:15
